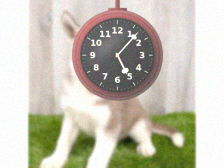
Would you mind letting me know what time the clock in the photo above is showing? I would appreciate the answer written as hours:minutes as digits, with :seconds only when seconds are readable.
5:07
